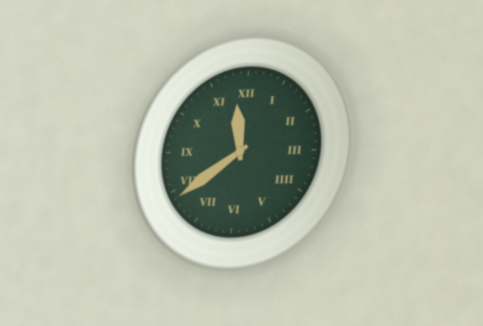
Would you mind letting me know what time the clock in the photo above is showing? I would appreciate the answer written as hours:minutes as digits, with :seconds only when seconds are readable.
11:39
